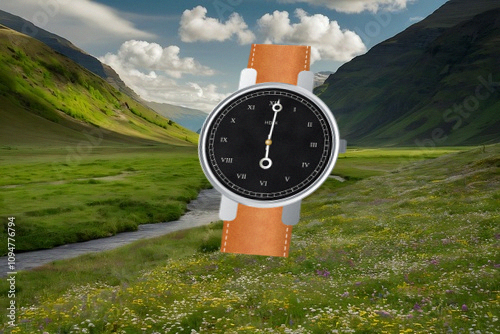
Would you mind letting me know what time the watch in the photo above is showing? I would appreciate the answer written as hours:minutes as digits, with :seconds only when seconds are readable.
6:01
